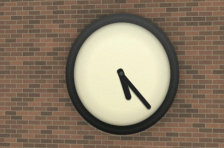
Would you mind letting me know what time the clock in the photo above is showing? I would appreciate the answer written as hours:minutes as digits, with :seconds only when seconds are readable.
5:23
